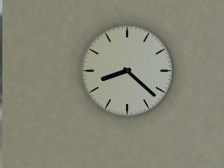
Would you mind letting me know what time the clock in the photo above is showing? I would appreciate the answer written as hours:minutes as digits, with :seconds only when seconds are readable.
8:22
